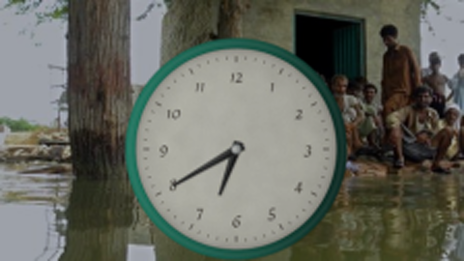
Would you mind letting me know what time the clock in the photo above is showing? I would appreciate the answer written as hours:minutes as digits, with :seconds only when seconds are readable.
6:40
